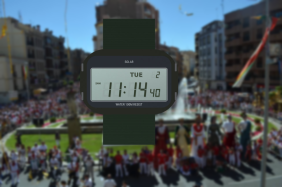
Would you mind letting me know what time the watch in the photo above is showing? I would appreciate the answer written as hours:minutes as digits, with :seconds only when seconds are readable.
11:14:40
